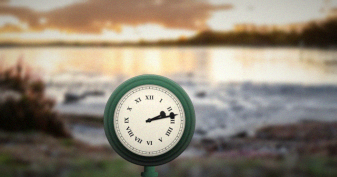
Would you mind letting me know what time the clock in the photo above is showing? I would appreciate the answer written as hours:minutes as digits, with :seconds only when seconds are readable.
2:13
